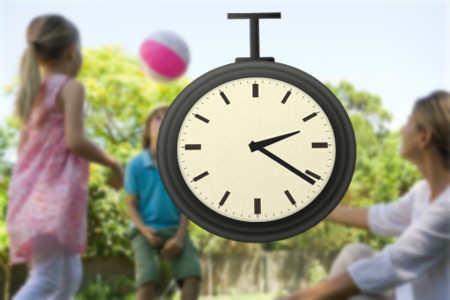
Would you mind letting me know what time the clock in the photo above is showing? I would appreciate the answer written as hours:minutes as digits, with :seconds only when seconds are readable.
2:21
